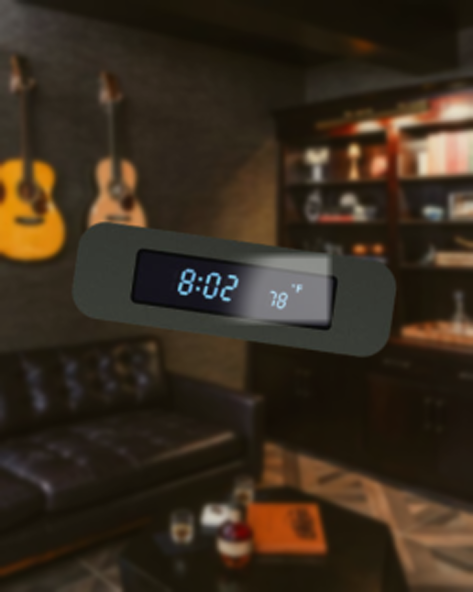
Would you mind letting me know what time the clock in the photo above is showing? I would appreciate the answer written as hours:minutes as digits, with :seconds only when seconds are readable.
8:02
